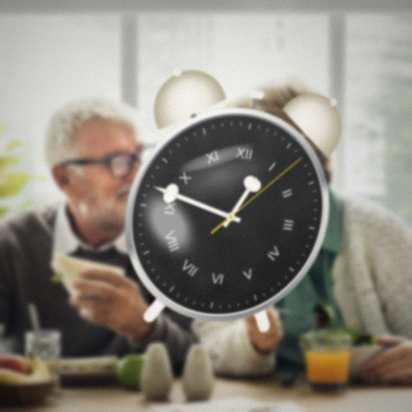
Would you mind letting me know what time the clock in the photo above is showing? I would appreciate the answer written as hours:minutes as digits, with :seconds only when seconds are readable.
12:47:07
